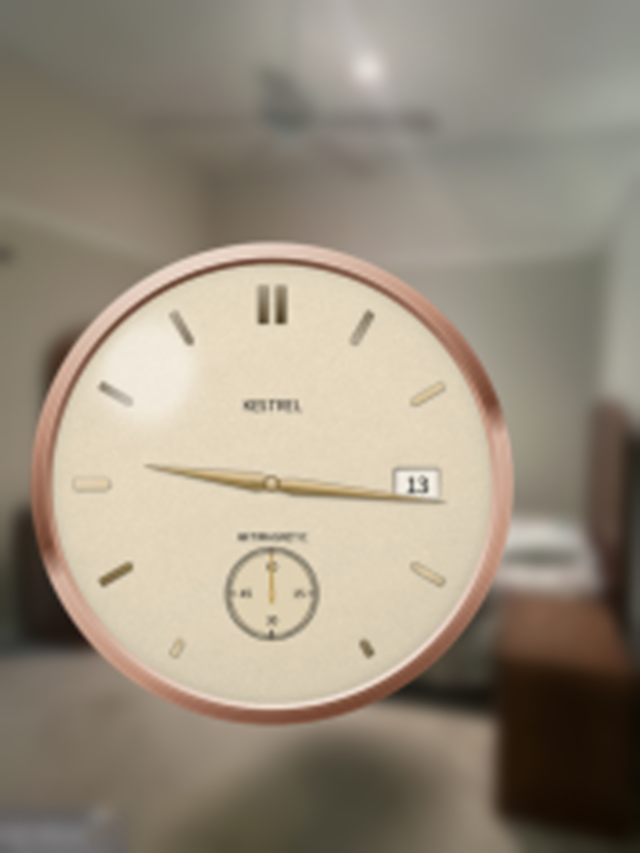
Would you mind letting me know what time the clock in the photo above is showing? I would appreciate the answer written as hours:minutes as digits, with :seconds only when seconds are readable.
9:16
